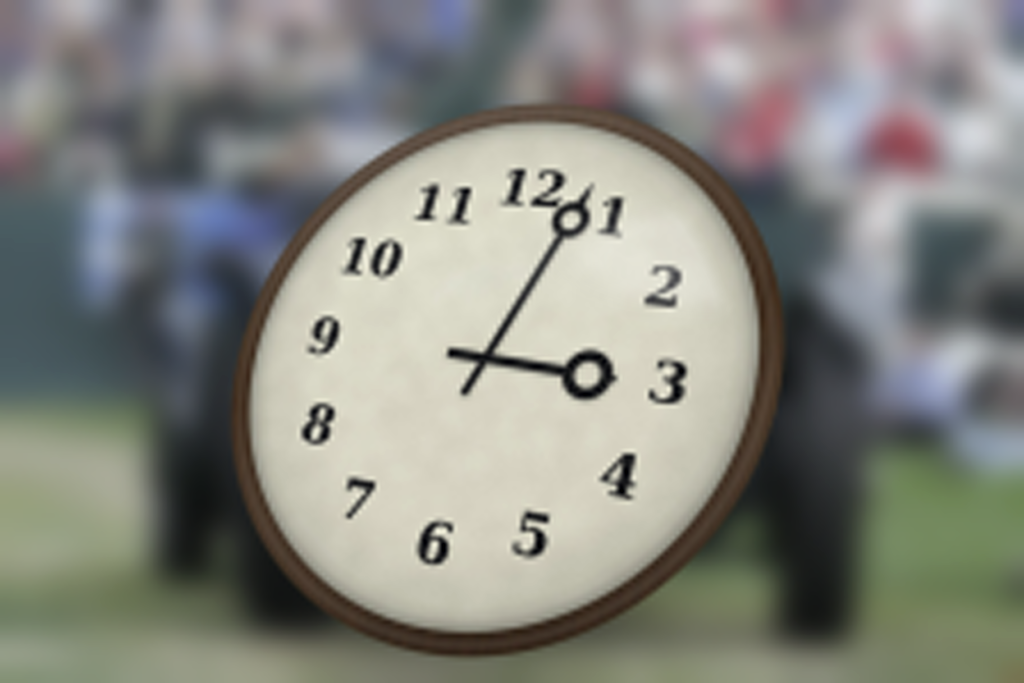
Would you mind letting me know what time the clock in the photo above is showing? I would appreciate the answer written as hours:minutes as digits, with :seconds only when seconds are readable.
3:03
